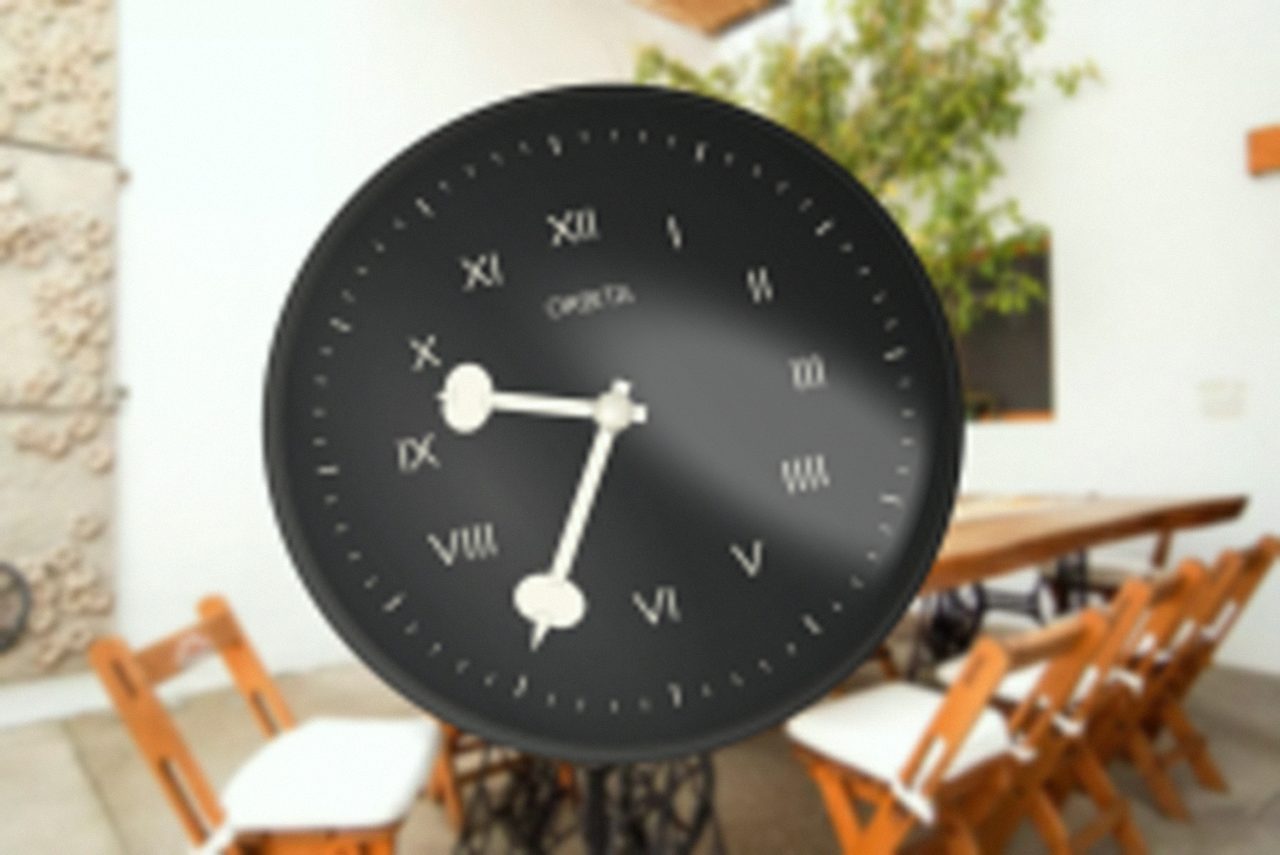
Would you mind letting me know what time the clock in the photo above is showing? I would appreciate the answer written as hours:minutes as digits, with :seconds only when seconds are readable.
9:35
